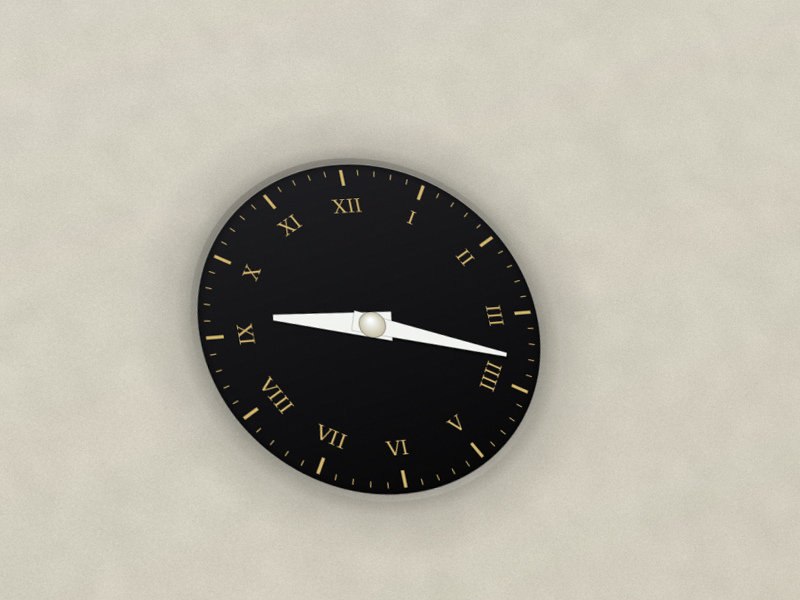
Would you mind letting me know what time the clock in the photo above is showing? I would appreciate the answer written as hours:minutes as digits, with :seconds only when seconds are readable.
9:18
